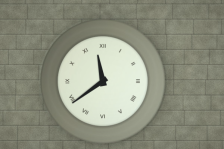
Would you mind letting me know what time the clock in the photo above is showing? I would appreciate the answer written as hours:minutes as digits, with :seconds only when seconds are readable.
11:39
